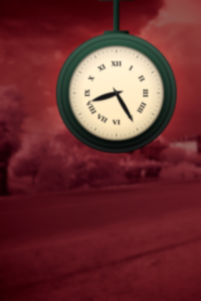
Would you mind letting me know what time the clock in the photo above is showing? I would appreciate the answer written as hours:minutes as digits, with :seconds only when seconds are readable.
8:25
